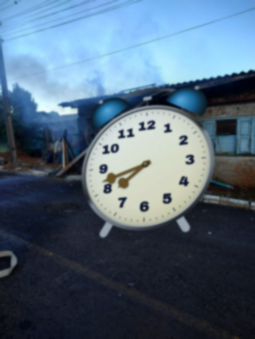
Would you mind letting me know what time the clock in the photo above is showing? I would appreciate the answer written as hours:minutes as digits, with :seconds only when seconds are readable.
7:42
